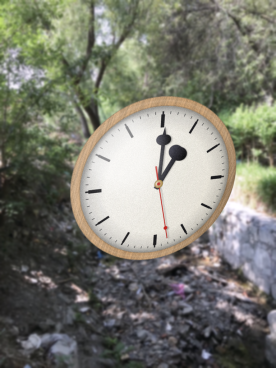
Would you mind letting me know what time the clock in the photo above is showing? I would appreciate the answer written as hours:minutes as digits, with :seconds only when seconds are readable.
1:00:28
